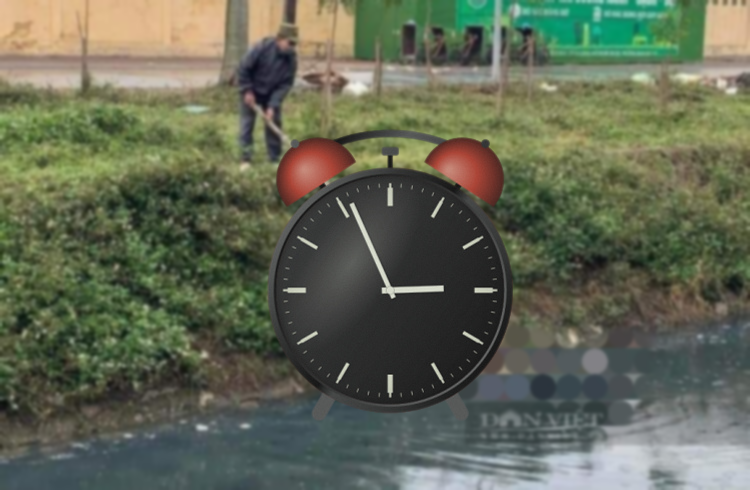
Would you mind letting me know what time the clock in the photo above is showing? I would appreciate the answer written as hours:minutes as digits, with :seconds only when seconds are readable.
2:56
